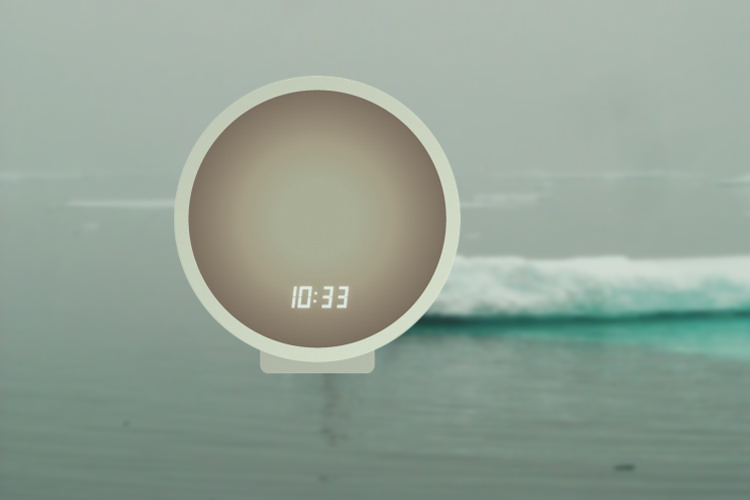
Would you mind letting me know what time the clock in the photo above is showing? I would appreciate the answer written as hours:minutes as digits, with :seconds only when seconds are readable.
10:33
